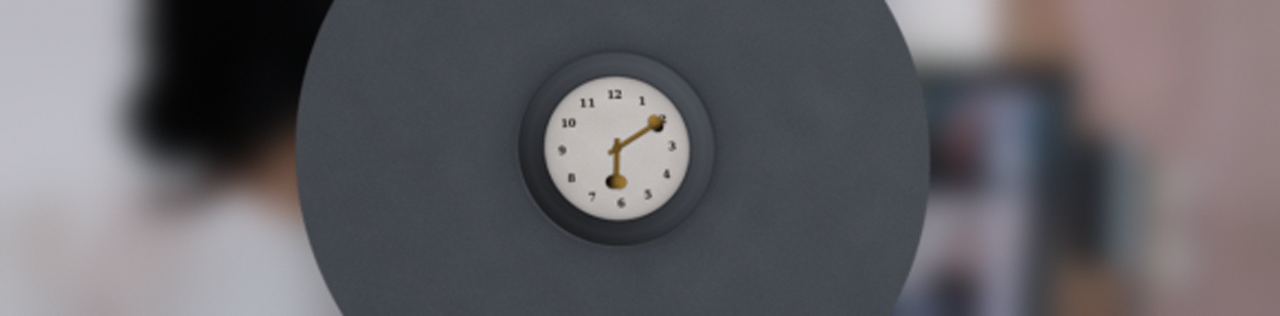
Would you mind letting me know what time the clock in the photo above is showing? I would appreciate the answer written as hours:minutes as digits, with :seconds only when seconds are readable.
6:10
